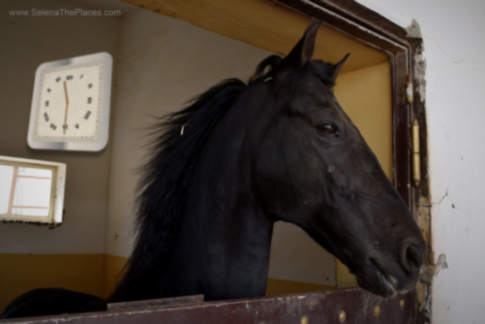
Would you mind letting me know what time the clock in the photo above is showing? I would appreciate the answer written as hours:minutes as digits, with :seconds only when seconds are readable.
11:30
